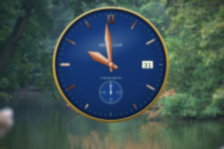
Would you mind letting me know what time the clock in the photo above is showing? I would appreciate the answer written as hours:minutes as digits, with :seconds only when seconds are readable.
9:59
